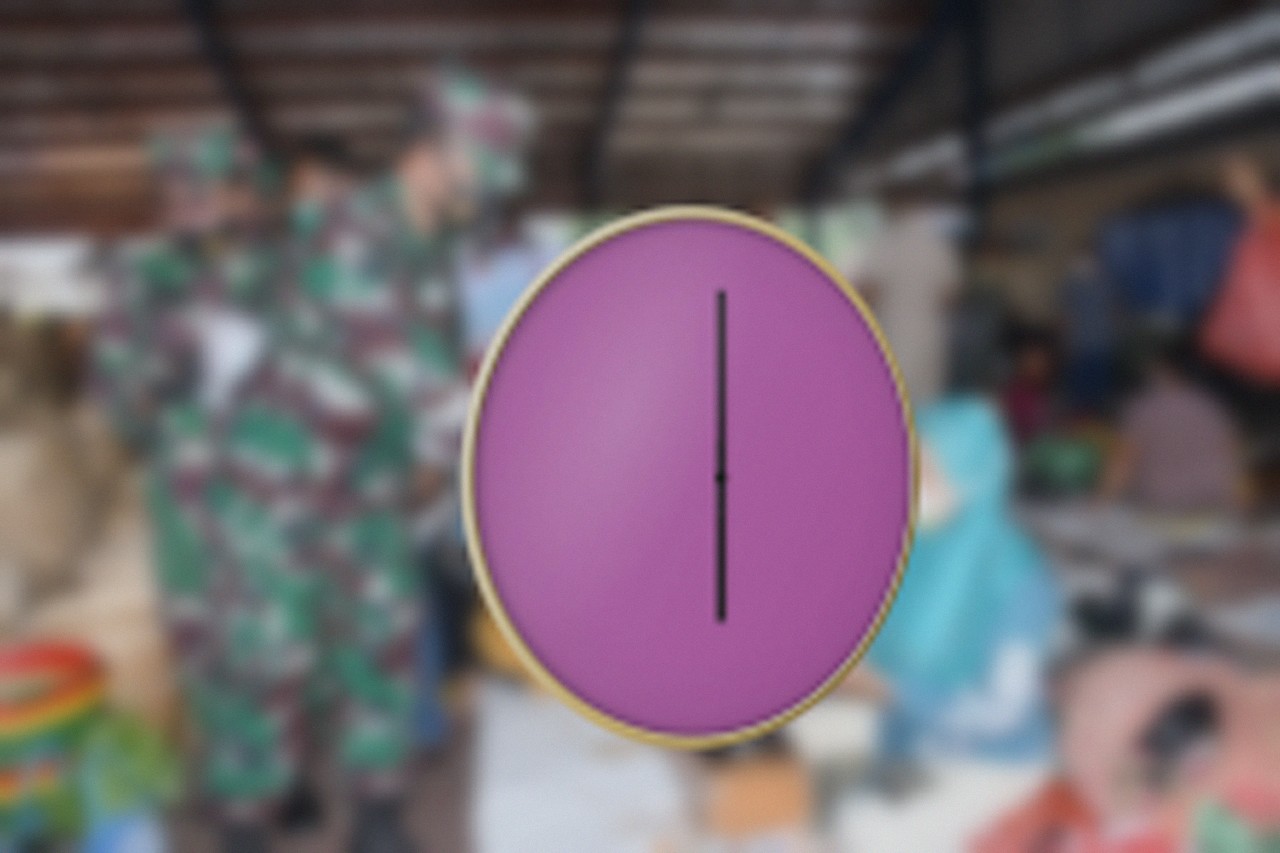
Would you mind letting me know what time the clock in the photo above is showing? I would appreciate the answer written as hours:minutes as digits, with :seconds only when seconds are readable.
6:00
